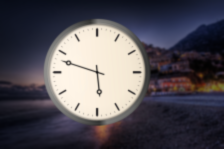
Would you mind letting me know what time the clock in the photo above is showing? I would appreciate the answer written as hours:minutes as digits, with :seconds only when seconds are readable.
5:48
